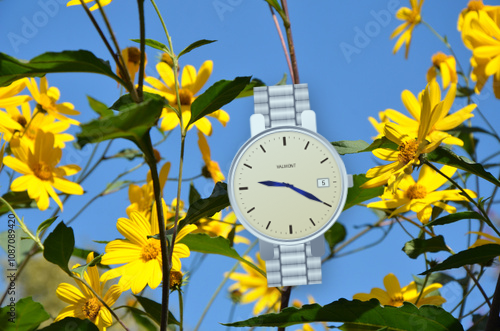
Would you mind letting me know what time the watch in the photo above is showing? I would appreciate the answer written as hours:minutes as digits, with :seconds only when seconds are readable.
9:20
